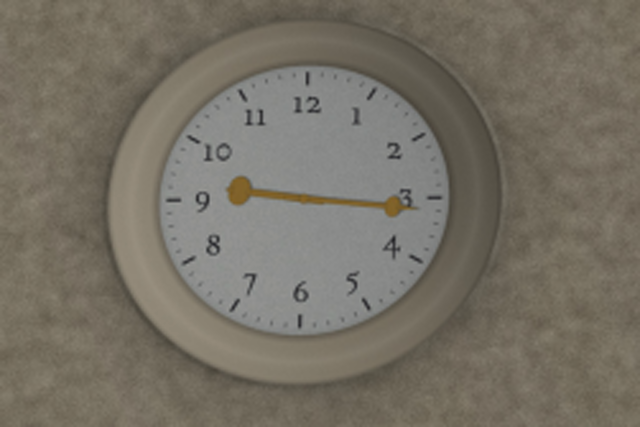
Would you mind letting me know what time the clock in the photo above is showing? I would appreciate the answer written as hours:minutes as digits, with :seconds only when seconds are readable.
9:16
